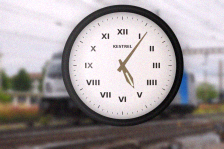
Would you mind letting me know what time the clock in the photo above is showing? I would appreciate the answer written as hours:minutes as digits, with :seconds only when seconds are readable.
5:06
